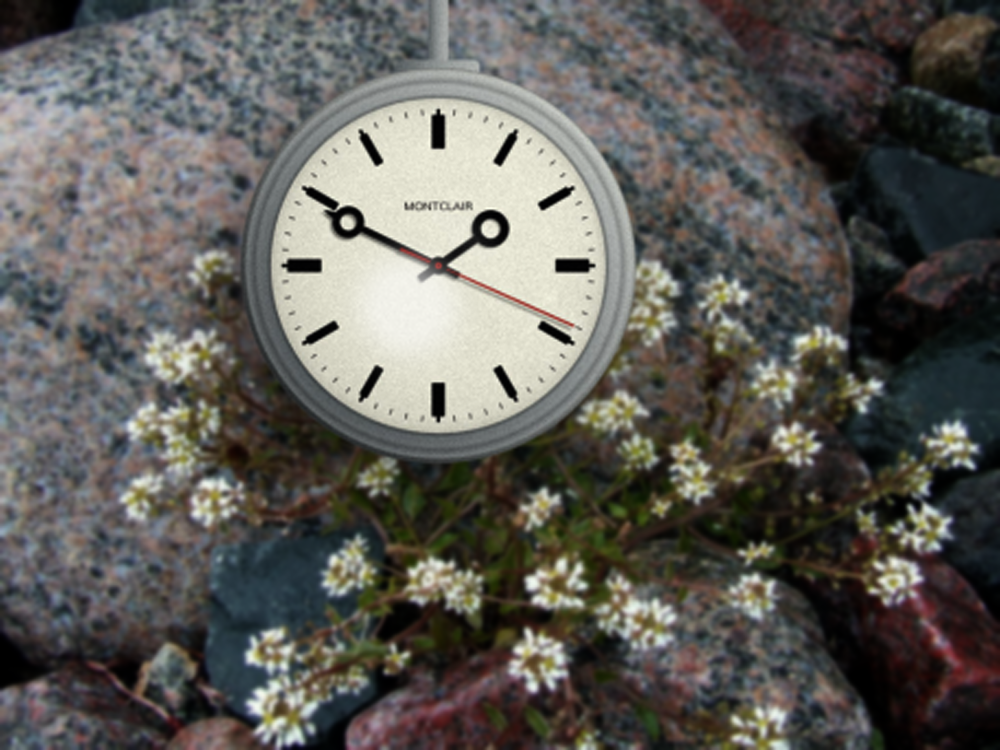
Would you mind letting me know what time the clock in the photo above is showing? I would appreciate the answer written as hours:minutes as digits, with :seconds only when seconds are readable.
1:49:19
